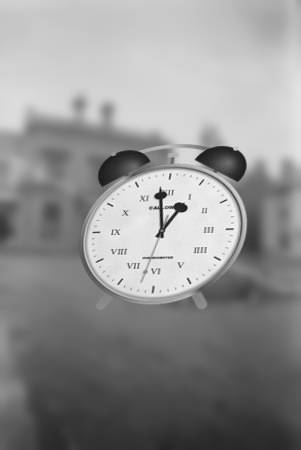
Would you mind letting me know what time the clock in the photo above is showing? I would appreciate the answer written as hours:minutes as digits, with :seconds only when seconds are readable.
12:58:32
